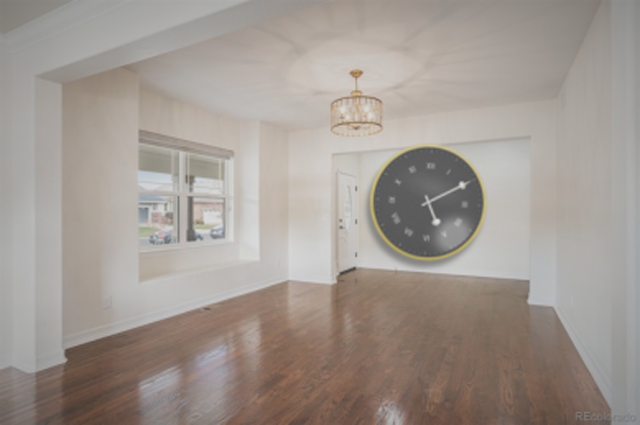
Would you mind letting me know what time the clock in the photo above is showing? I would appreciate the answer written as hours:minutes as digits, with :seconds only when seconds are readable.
5:10
